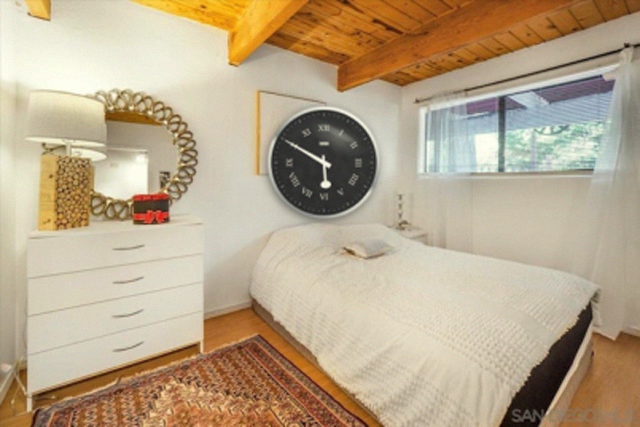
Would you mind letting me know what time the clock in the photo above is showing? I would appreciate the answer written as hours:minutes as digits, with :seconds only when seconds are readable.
5:50
